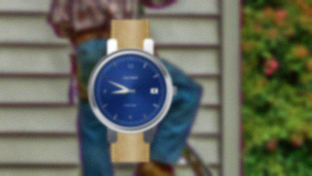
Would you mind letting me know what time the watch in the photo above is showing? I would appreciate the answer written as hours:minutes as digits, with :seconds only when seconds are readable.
8:49
